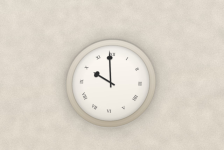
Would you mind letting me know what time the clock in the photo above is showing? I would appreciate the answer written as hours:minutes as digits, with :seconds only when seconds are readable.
9:59
